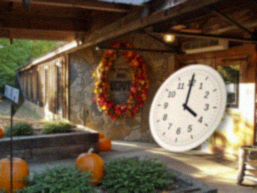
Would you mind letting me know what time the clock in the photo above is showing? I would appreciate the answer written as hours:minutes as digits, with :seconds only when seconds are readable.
4:00
